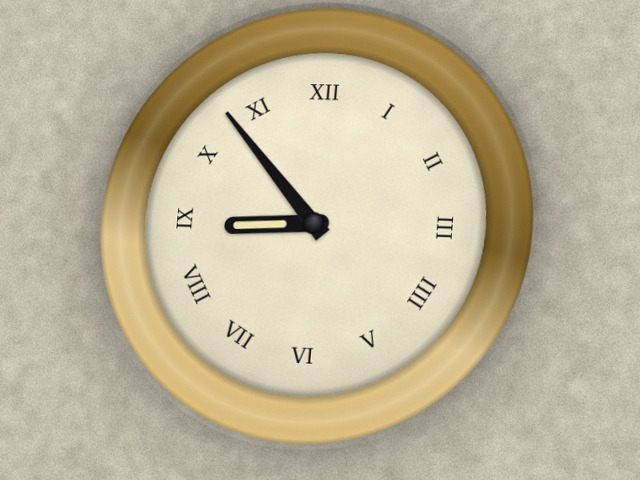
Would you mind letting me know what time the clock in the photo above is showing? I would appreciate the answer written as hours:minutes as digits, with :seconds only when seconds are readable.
8:53
